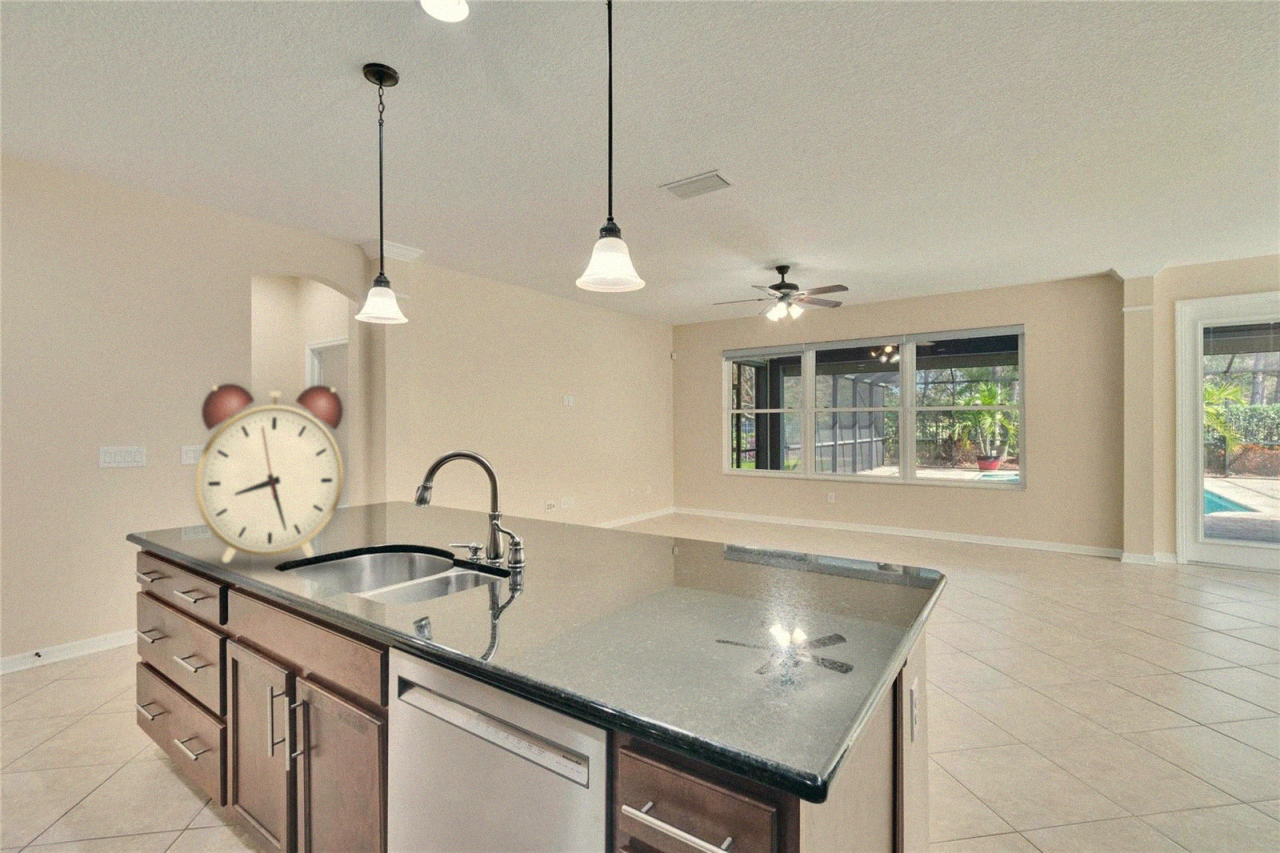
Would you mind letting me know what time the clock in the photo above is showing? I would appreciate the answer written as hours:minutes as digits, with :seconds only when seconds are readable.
8:26:58
